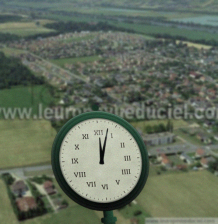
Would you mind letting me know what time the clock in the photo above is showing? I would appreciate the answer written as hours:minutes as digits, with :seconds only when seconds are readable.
12:03
